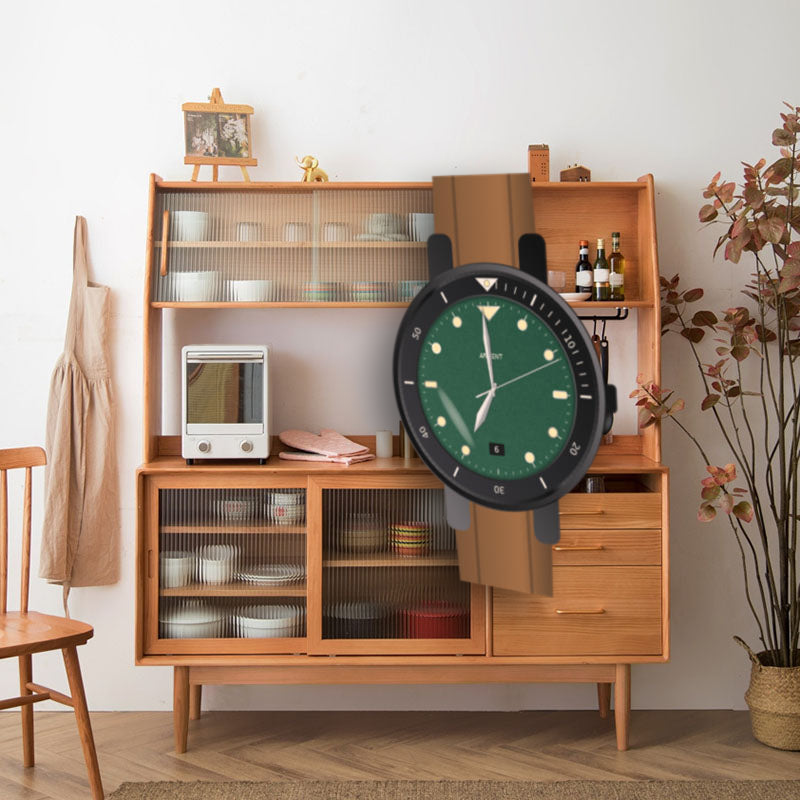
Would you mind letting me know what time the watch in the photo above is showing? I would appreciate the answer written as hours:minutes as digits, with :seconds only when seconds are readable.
6:59:11
